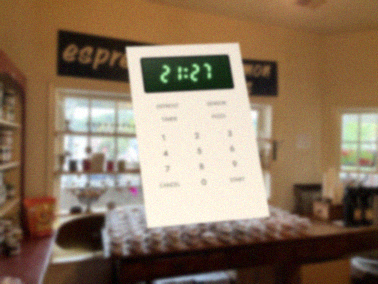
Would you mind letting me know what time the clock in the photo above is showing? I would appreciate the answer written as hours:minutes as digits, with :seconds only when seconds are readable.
21:27
